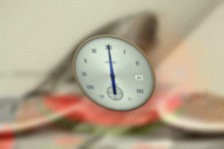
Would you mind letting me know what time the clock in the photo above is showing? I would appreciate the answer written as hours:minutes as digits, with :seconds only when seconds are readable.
6:00
